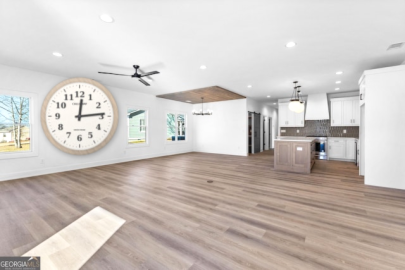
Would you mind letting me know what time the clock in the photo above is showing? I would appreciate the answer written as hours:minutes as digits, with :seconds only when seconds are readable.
12:14
